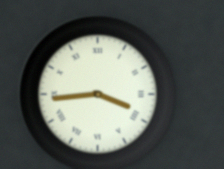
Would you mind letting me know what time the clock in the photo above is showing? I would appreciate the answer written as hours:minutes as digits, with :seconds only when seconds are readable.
3:44
